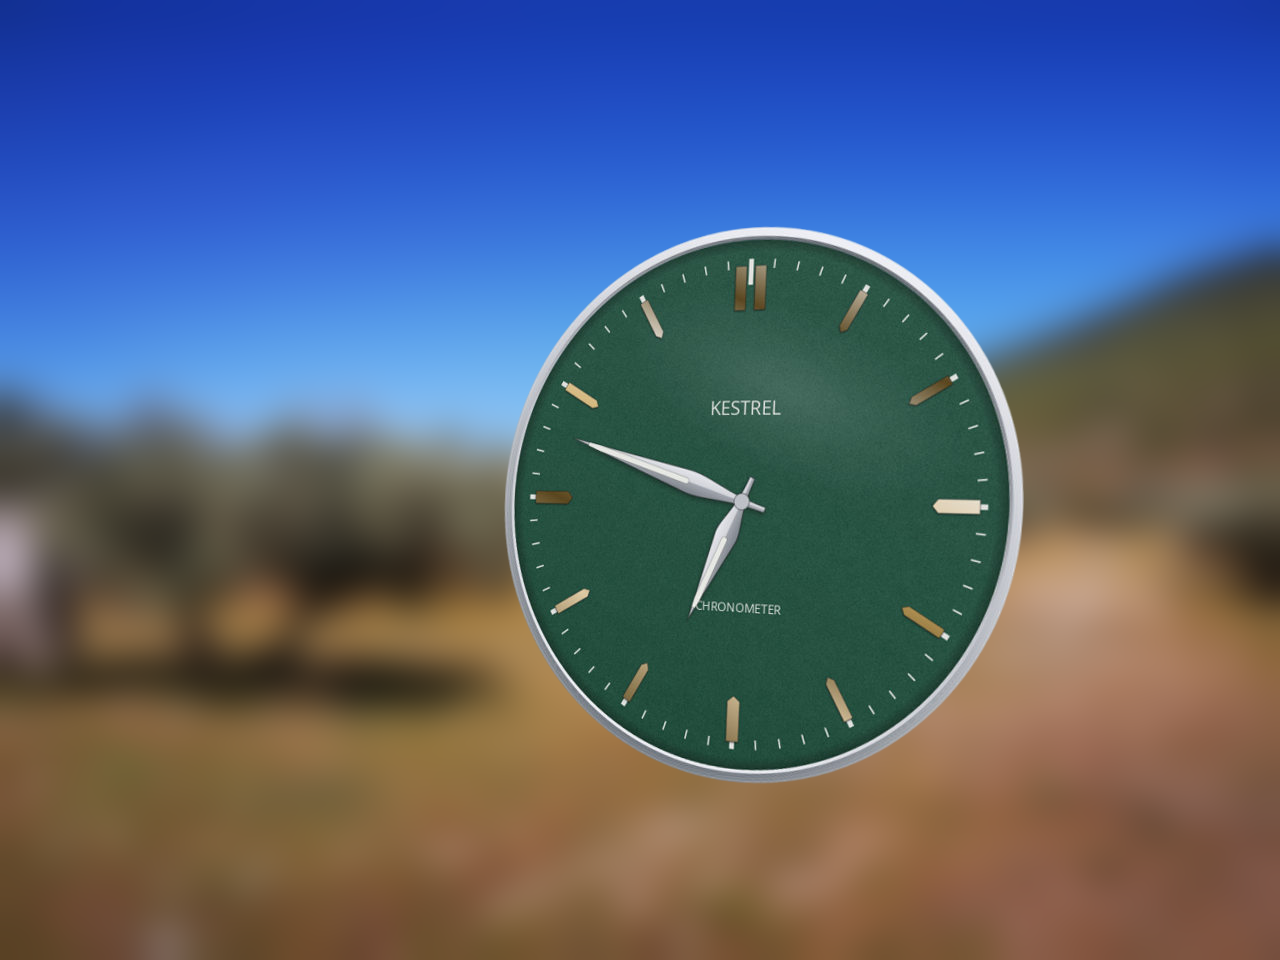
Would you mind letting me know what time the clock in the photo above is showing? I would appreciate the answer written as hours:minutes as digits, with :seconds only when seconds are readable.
6:48
